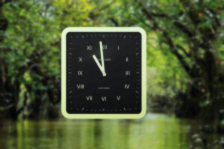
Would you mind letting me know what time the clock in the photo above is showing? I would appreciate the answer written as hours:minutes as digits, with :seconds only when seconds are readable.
10:59
